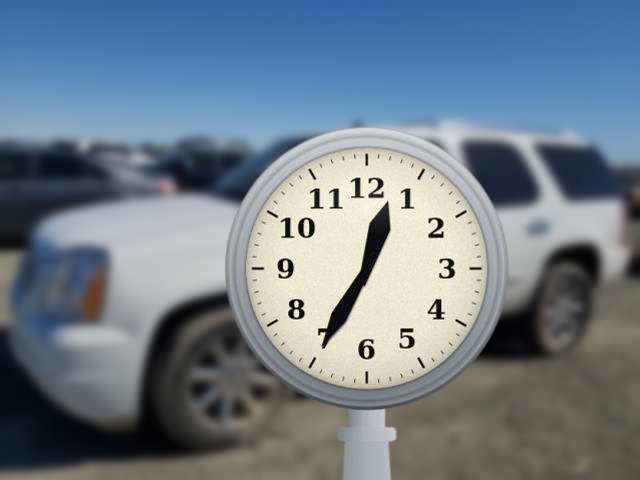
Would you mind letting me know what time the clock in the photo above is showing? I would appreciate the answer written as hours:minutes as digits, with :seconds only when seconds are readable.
12:35
